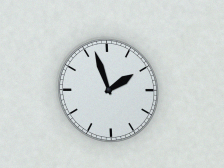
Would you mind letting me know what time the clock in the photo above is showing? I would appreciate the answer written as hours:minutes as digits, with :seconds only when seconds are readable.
1:57
